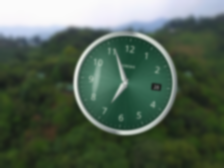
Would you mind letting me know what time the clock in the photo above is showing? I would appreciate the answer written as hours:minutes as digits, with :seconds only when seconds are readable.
6:56
